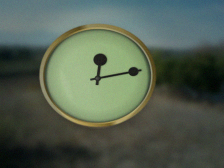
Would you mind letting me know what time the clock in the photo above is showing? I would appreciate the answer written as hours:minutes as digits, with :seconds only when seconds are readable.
12:13
